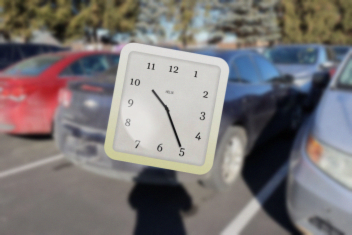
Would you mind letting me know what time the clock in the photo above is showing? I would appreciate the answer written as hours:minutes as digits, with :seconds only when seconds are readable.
10:25
